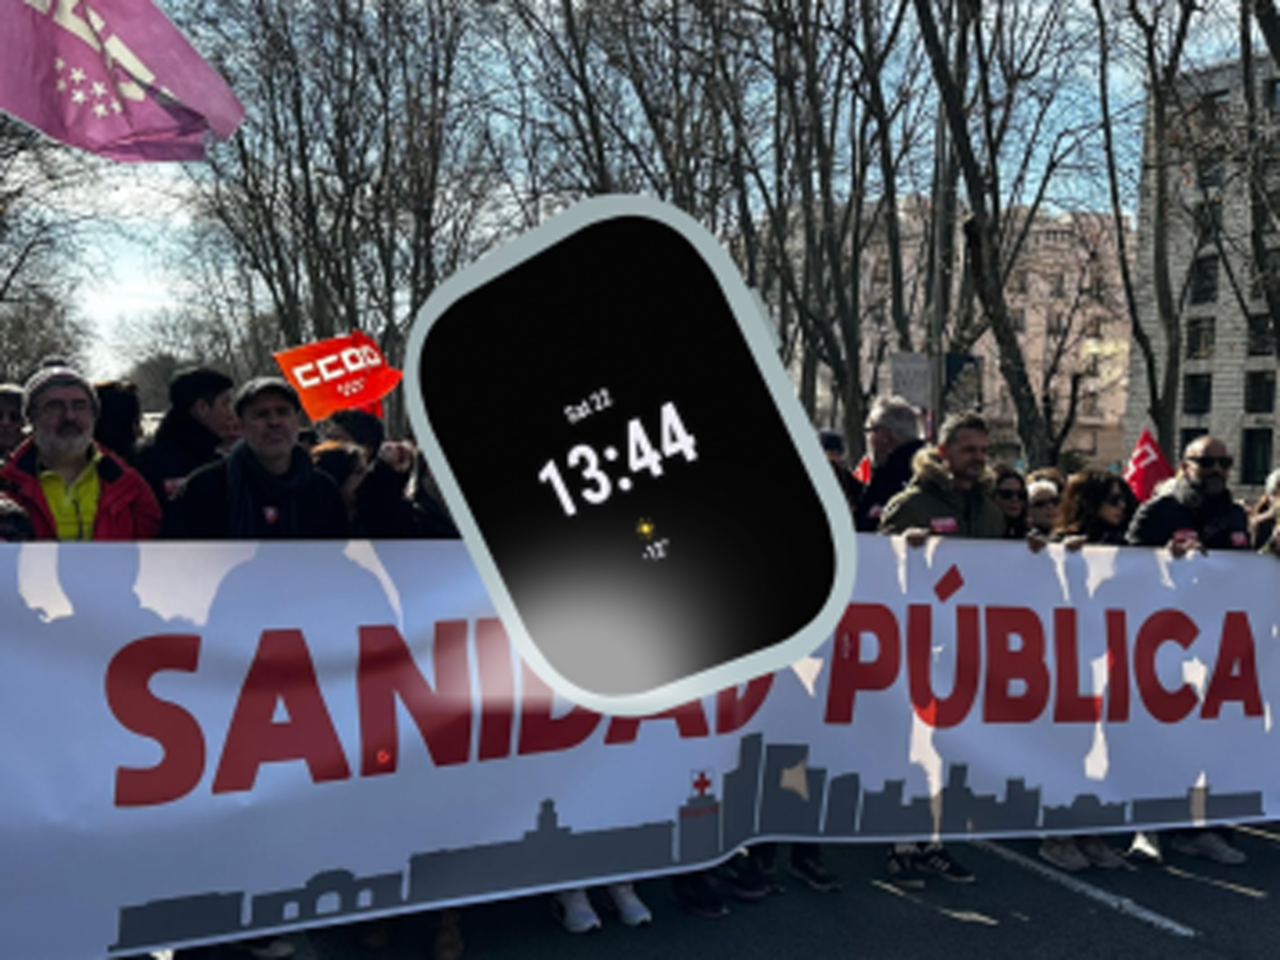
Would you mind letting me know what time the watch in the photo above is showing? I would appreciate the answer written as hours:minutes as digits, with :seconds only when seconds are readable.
13:44
